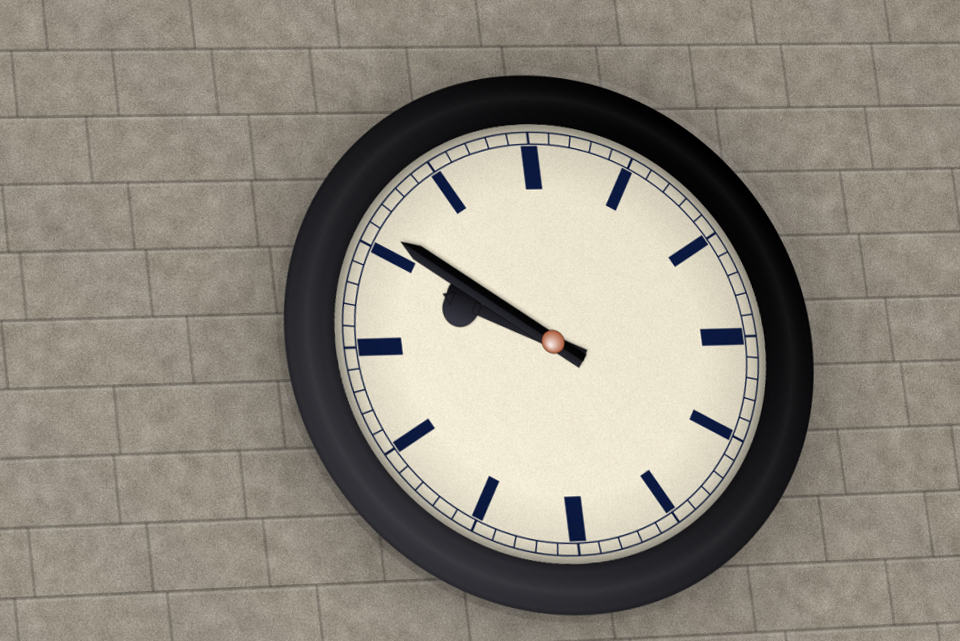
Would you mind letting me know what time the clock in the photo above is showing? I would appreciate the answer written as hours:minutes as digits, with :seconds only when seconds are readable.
9:51
